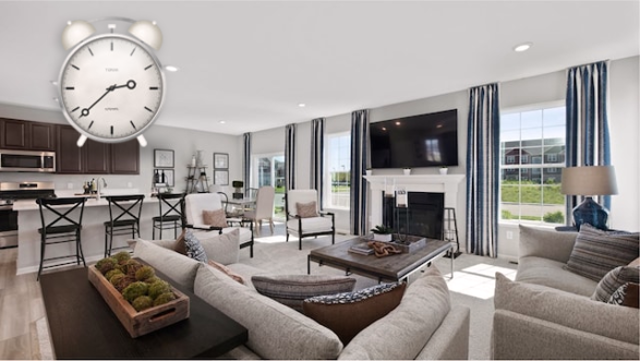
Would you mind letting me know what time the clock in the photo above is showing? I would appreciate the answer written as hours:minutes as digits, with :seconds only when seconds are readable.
2:38
